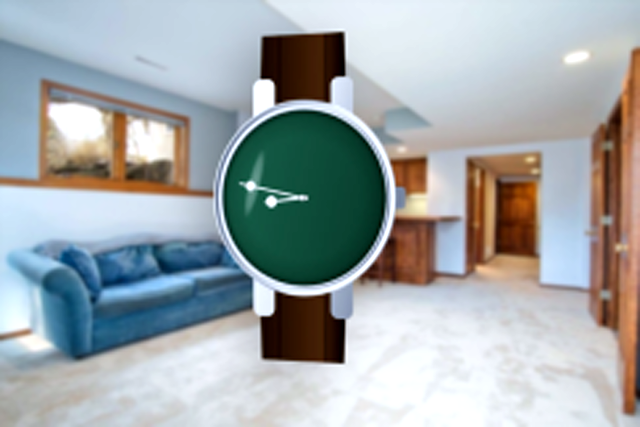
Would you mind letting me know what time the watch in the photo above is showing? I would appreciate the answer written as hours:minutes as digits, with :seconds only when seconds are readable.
8:47
